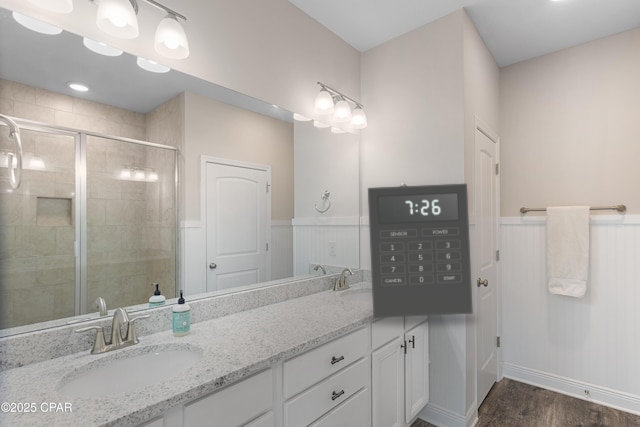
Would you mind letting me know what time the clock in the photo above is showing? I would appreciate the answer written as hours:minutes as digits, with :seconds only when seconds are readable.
7:26
